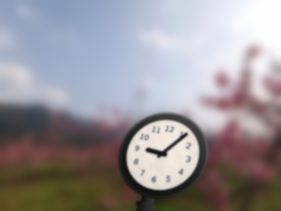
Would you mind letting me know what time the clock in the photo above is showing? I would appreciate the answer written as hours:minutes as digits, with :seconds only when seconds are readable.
9:06
